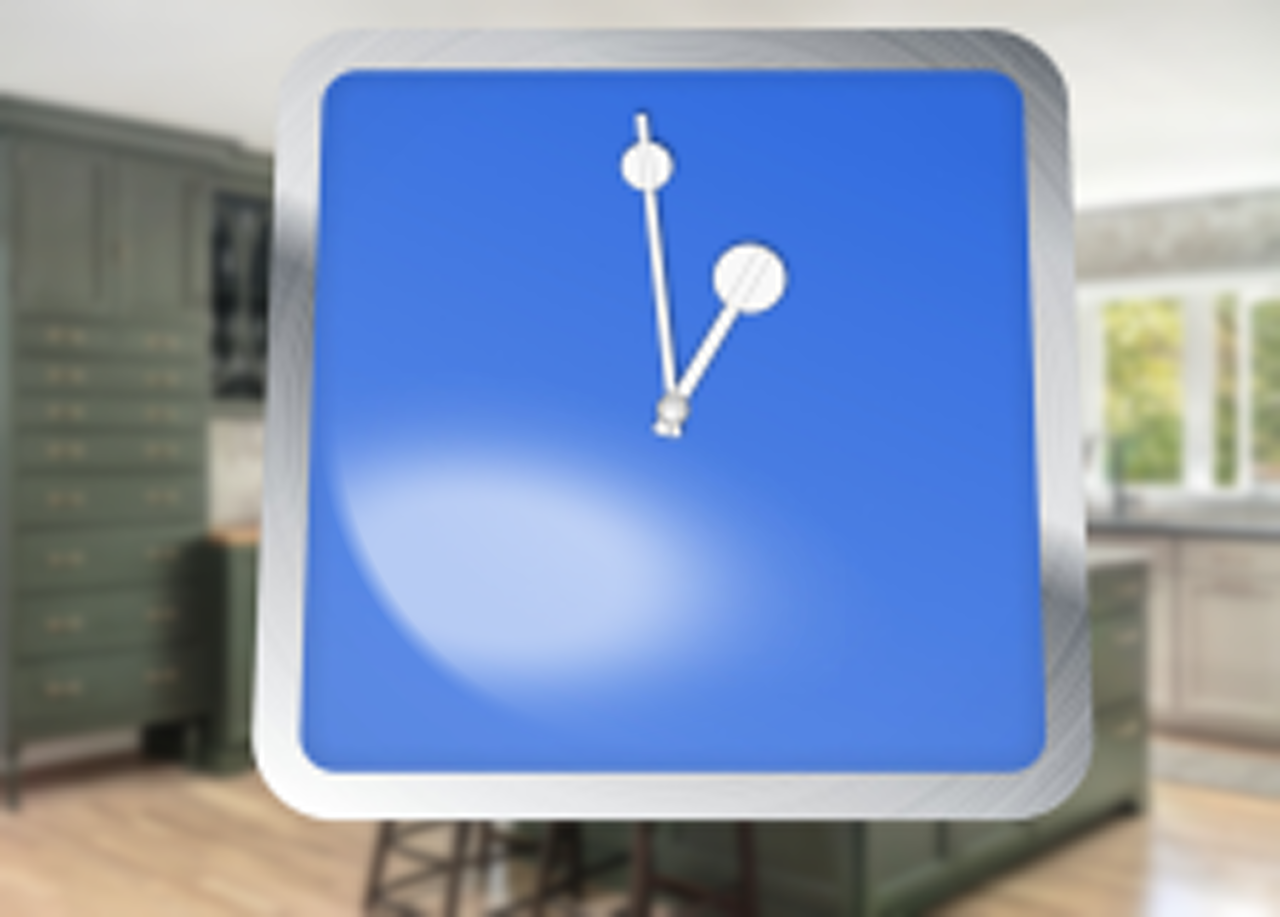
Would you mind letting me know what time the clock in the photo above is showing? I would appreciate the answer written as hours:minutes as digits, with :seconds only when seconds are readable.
12:59
